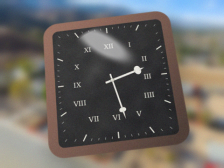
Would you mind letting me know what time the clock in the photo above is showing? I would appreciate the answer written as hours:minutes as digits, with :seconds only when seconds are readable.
2:28
